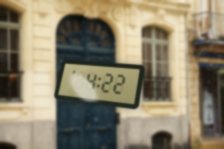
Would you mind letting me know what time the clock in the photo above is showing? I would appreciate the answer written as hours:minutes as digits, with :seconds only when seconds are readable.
4:22
